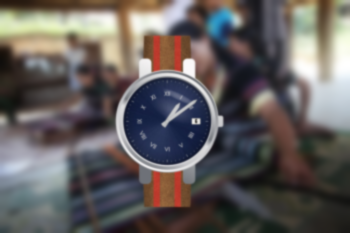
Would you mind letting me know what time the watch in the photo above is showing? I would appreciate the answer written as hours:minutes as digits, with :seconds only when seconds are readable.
1:09
